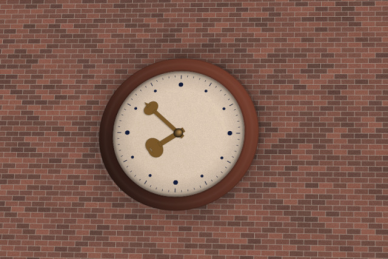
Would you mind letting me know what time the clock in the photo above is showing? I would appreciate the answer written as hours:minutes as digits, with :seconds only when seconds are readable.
7:52
